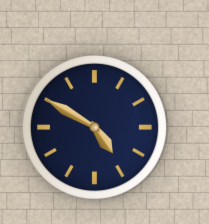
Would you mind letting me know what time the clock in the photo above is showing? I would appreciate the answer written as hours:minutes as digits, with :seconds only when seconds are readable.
4:50
